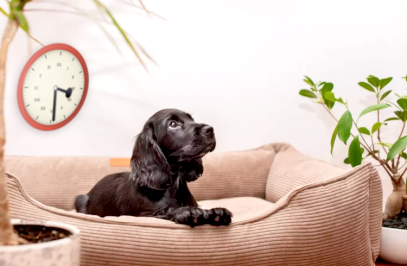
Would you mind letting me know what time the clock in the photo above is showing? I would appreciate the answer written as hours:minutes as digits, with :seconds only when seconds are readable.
3:29
